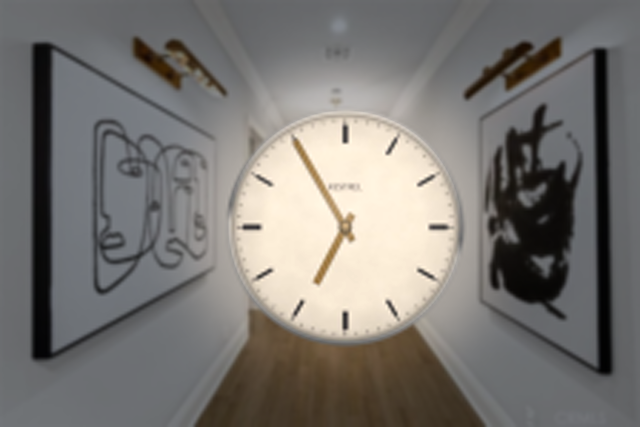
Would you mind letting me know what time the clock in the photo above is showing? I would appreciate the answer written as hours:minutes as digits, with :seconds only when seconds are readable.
6:55
